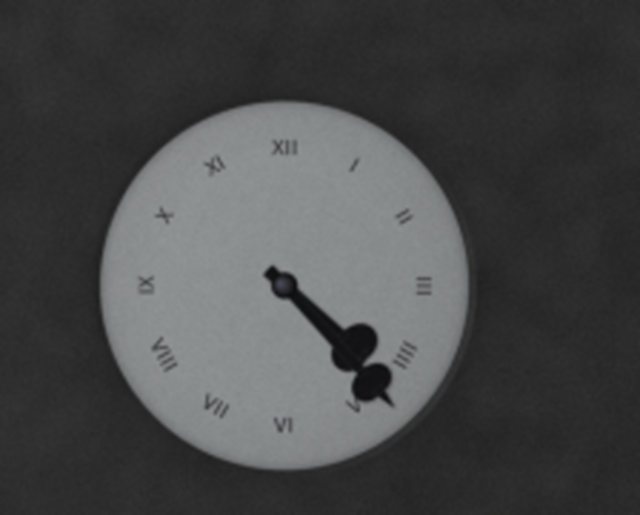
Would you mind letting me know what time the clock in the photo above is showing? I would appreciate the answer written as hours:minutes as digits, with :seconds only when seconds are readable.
4:23
